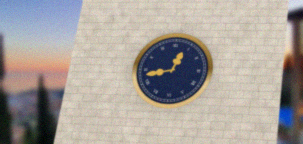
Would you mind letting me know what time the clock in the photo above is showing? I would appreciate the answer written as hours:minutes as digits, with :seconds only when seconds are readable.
12:43
